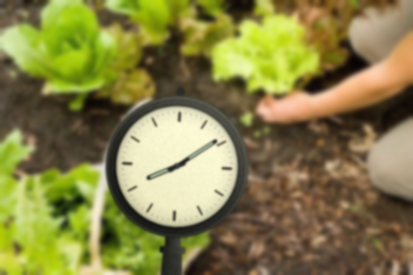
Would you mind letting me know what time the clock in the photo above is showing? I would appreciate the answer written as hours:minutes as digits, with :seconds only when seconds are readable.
8:09
